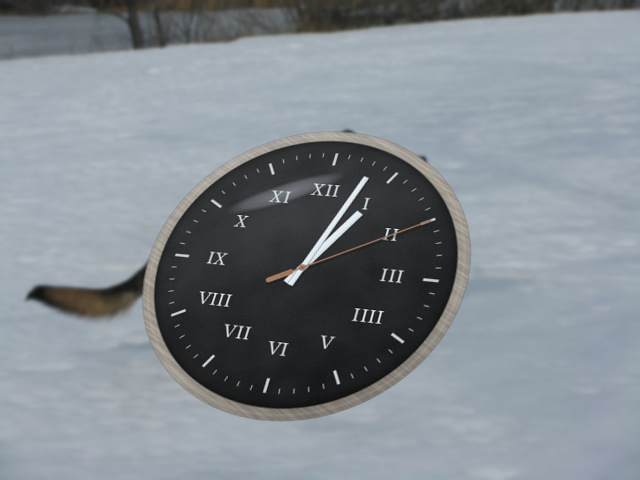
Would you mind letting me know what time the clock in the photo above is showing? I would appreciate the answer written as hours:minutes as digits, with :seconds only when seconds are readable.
1:03:10
